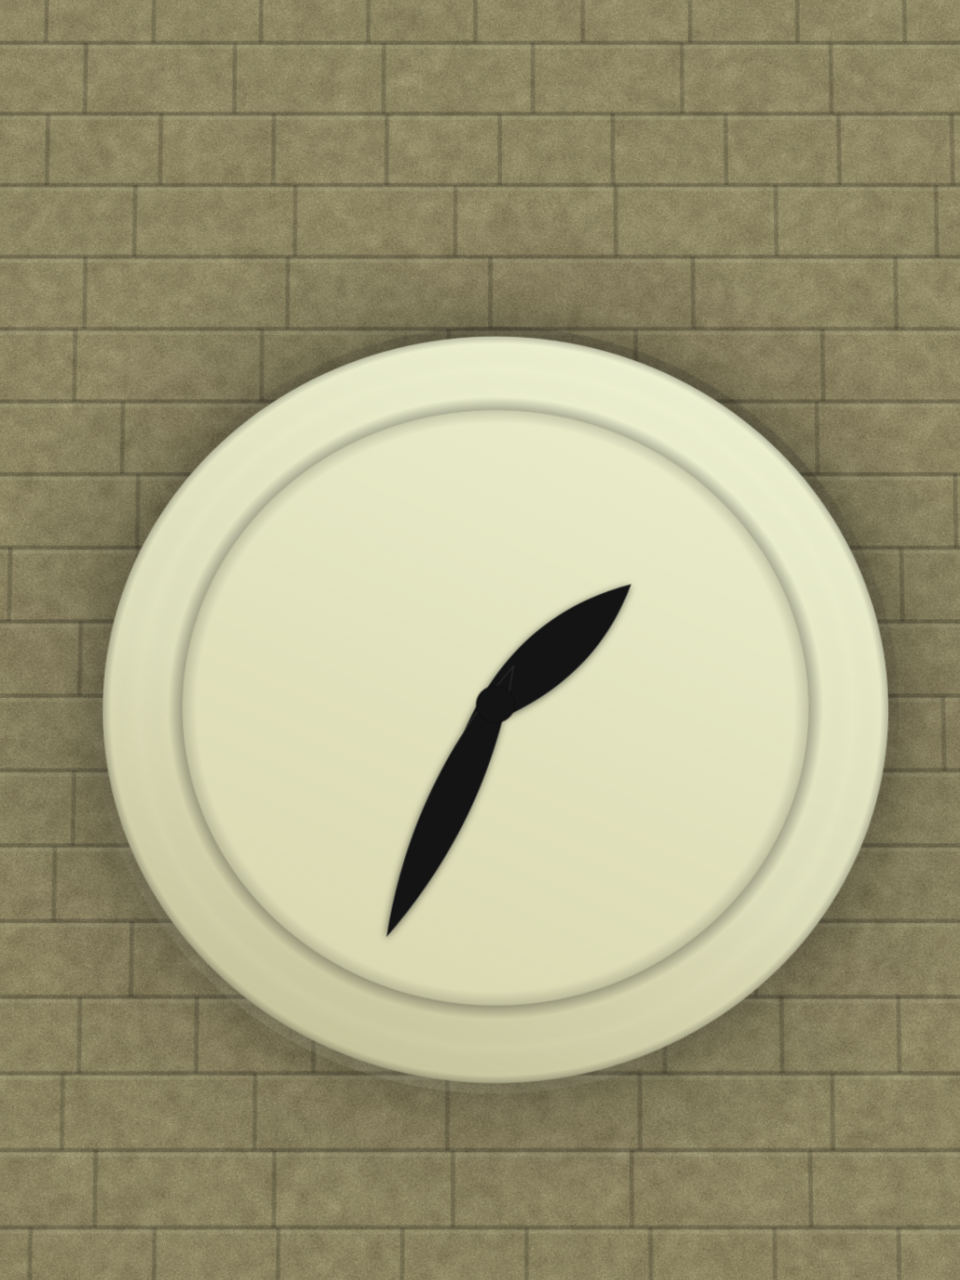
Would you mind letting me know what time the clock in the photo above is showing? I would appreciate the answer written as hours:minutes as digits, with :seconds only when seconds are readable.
1:34
